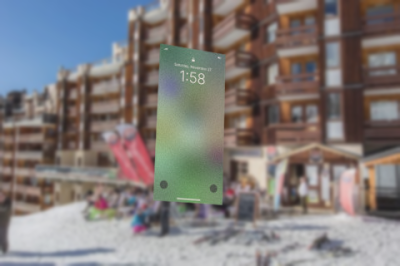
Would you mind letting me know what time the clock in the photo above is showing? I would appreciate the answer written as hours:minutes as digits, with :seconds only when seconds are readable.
1:58
